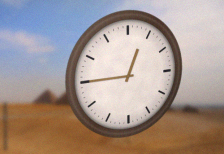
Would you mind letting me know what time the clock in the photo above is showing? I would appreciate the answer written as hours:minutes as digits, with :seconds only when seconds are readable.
12:45
